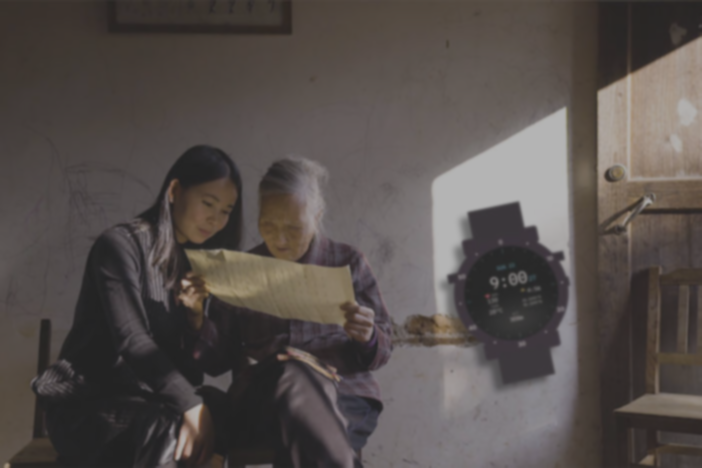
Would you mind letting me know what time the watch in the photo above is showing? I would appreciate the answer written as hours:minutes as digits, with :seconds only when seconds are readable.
9:00
